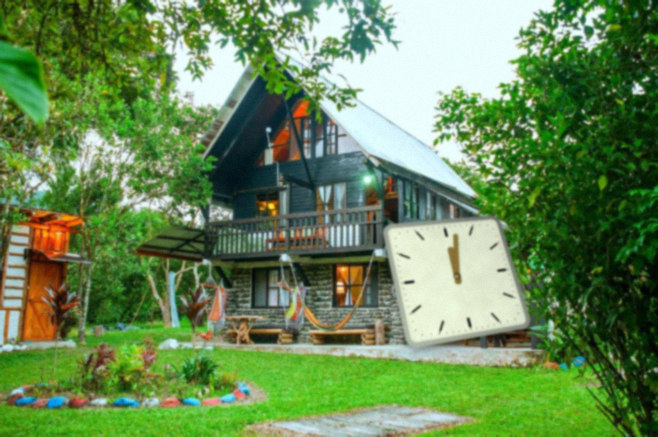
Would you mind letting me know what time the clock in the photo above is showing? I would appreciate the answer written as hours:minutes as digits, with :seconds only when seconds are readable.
12:02
